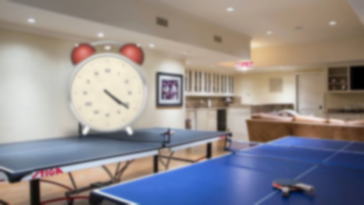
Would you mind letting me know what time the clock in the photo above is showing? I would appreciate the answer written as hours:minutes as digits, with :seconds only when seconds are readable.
4:21
